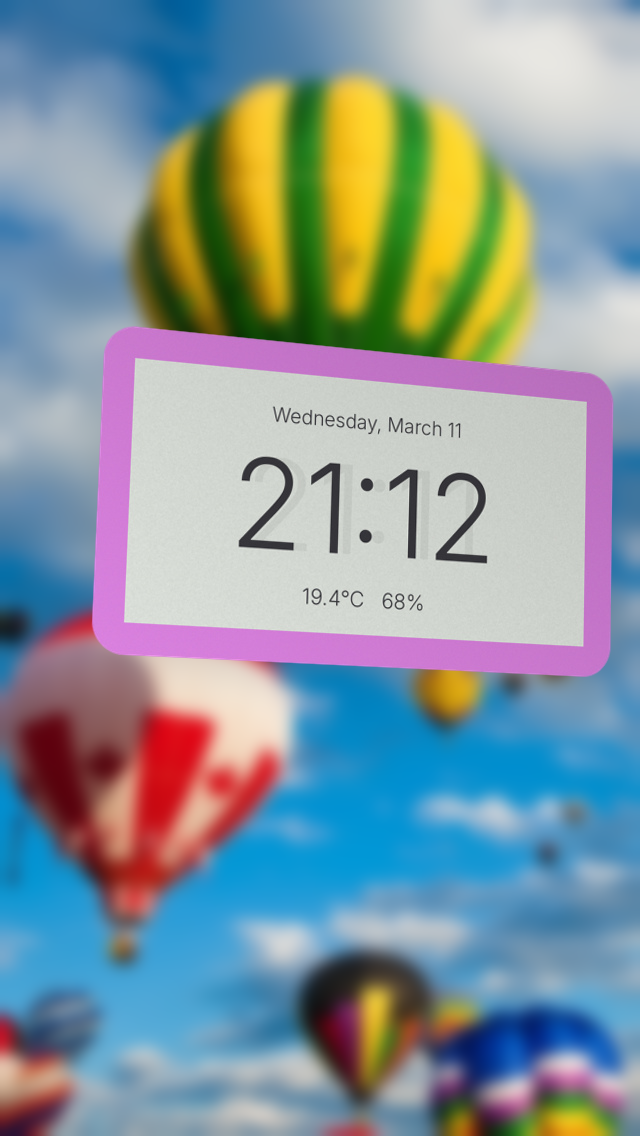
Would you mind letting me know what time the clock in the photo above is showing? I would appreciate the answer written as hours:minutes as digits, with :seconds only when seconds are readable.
21:12
